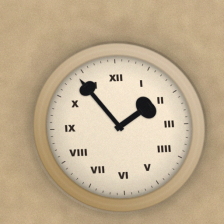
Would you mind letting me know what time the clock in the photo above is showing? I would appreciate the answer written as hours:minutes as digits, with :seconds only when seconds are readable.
1:54
